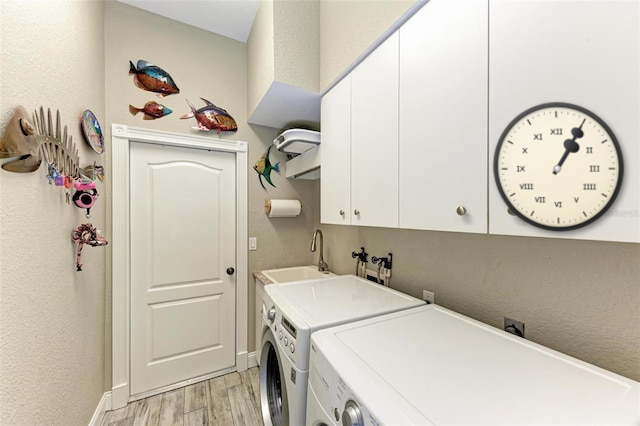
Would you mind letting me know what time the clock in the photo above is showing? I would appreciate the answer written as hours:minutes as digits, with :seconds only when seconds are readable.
1:05
